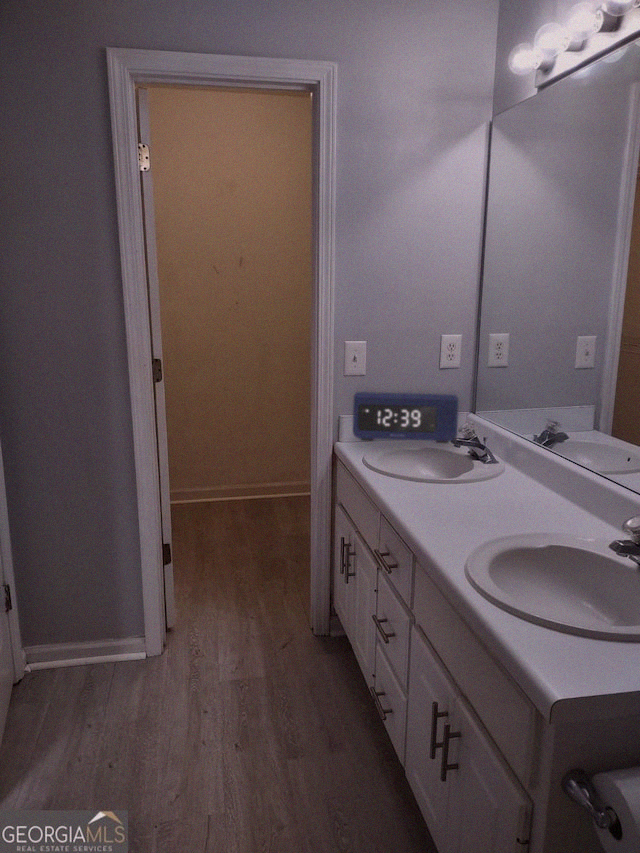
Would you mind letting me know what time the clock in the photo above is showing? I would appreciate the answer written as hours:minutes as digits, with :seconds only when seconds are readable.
12:39
